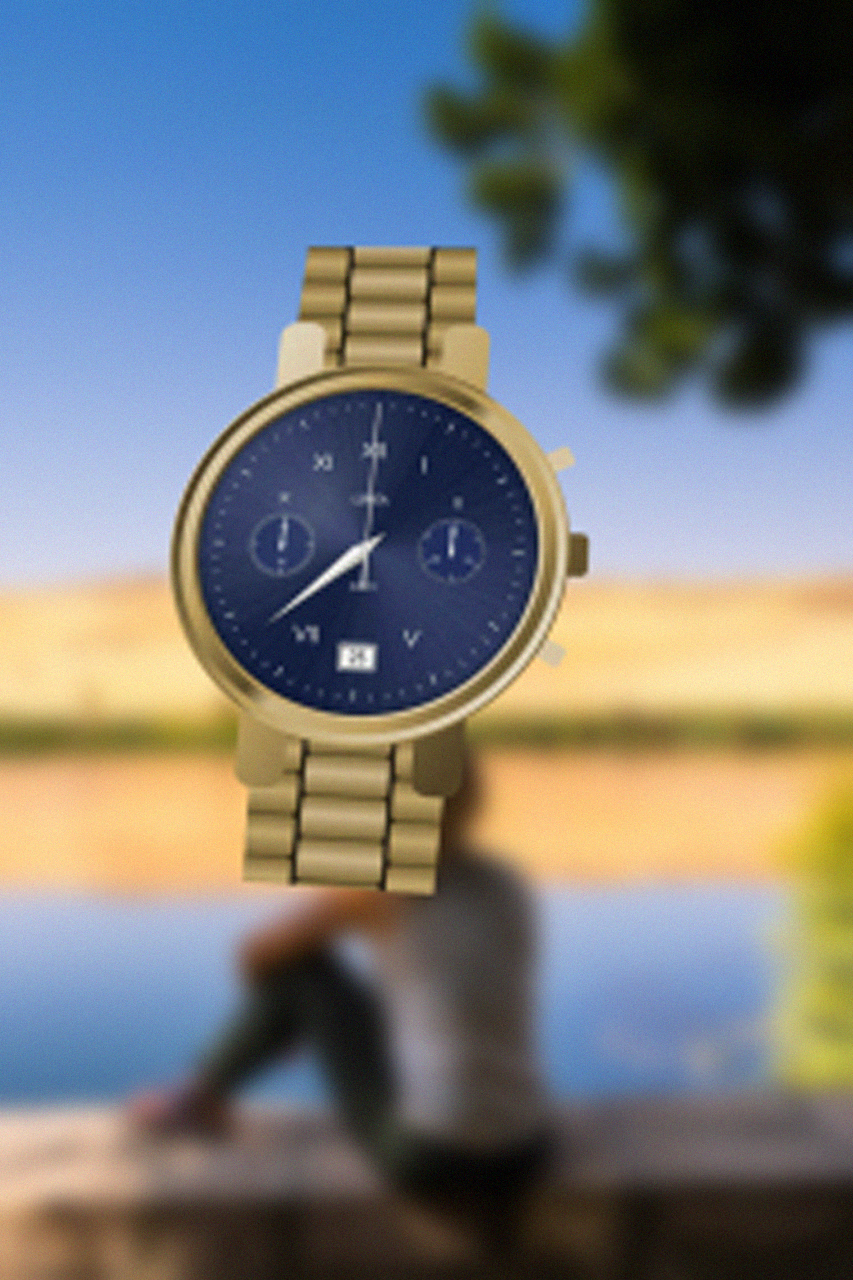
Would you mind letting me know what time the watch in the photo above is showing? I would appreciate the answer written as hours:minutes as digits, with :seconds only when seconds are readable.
7:38
